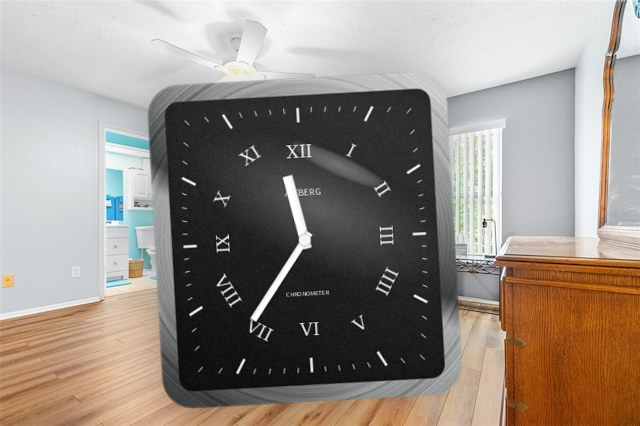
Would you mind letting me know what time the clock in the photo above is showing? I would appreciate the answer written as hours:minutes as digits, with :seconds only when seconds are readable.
11:36
